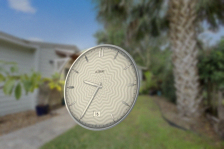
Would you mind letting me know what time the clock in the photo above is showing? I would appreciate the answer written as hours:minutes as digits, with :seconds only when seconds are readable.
9:35
